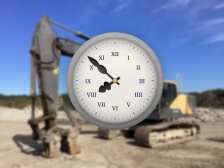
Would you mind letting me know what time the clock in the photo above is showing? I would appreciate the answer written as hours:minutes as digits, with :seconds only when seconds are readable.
7:52
